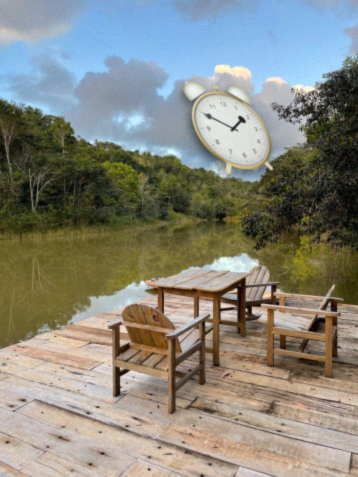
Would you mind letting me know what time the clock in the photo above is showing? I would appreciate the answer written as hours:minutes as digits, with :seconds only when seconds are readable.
1:50
